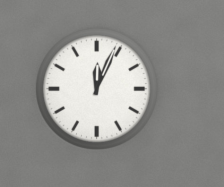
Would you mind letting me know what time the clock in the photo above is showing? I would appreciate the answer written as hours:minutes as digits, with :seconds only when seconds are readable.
12:04
